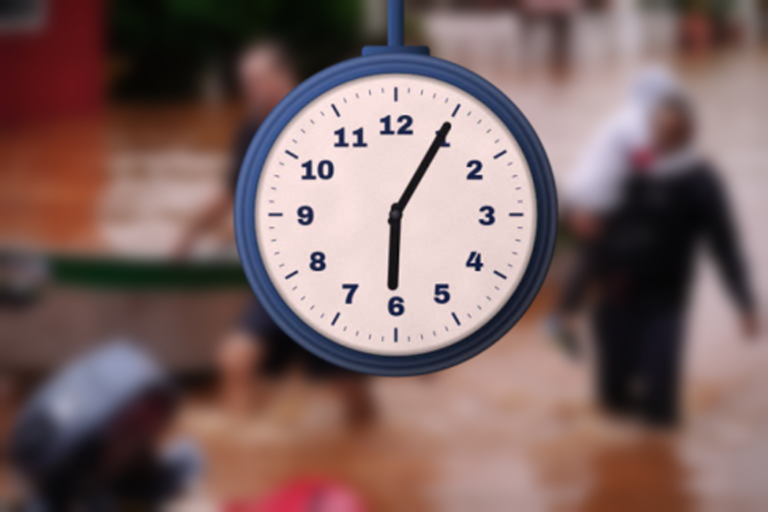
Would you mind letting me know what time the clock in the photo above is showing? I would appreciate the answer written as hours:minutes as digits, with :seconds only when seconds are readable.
6:05
